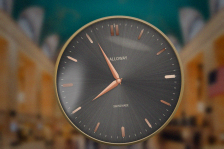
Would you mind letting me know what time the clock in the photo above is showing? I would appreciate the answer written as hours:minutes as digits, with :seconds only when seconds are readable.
7:56
